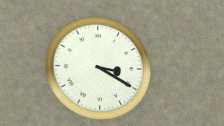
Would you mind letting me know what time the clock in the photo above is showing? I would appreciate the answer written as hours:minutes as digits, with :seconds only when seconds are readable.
3:20
